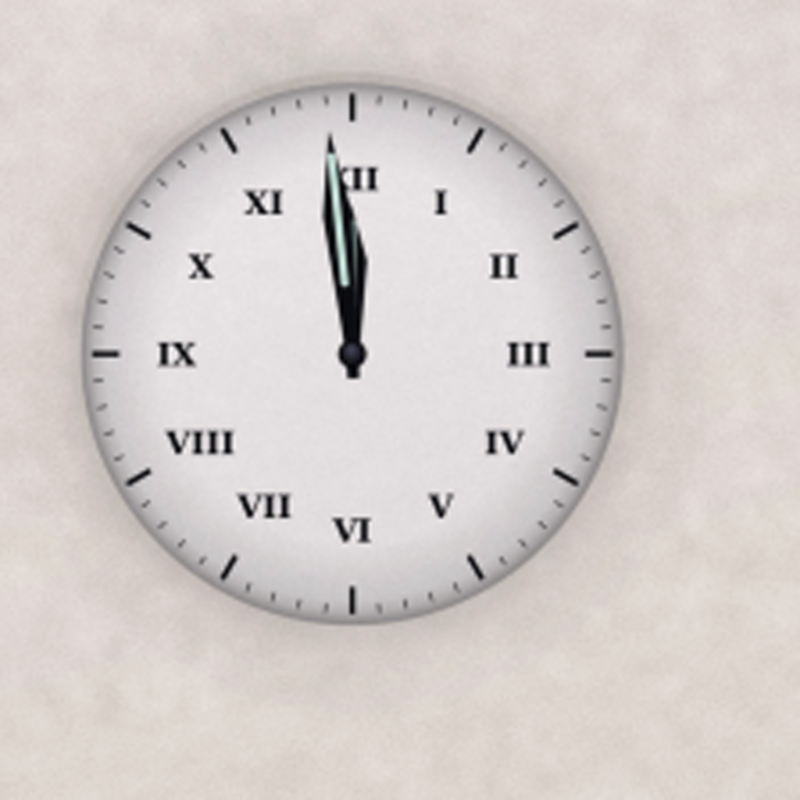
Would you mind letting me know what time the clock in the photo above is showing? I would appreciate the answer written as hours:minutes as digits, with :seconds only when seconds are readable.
11:59
